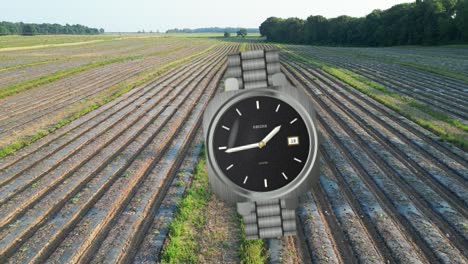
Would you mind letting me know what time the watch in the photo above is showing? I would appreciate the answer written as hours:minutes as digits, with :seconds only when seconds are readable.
1:44
